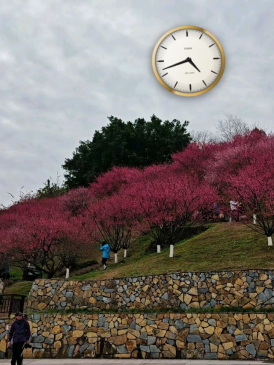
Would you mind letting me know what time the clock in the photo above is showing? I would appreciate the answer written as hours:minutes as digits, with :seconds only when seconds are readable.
4:42
